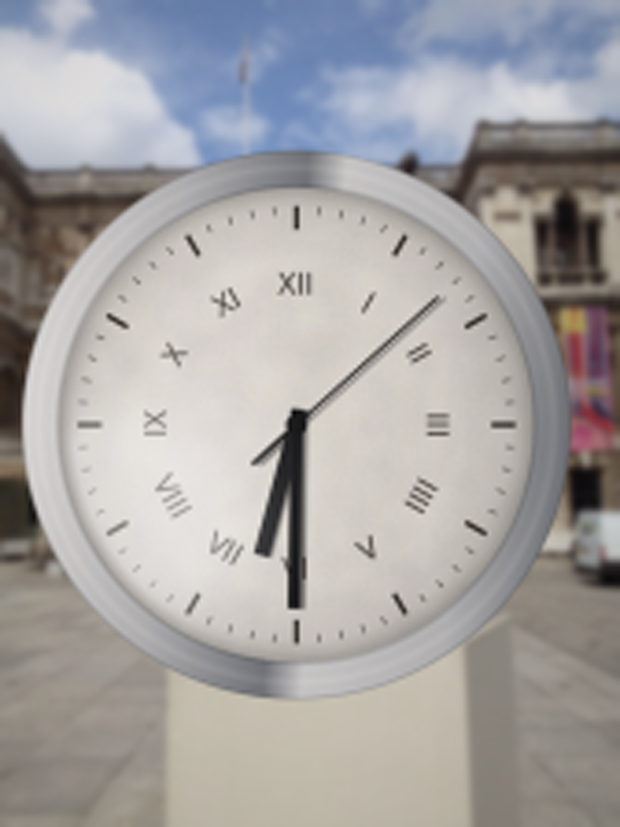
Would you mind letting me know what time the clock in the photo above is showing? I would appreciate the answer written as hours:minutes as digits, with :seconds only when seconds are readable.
6:30:08
